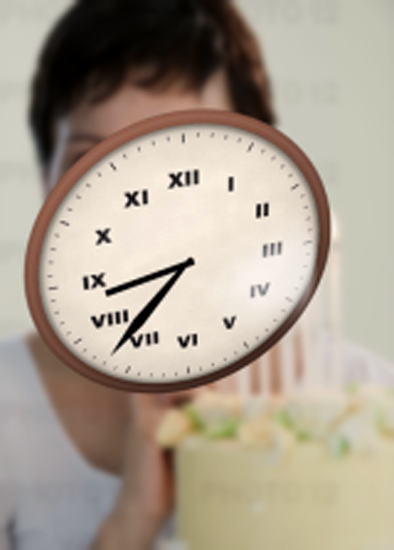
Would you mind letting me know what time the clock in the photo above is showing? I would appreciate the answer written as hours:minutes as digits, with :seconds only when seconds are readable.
8:37
